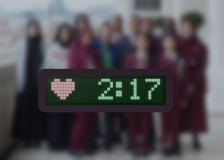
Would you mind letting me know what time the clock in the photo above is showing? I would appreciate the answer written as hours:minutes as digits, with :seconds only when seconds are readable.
2:17
